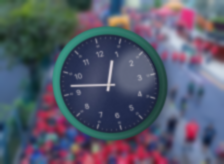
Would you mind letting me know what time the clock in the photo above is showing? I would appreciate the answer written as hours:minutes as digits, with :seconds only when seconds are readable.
12:47
